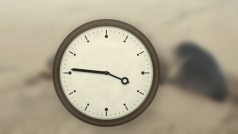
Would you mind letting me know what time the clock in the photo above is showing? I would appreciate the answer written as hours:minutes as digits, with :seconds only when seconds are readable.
3:46
